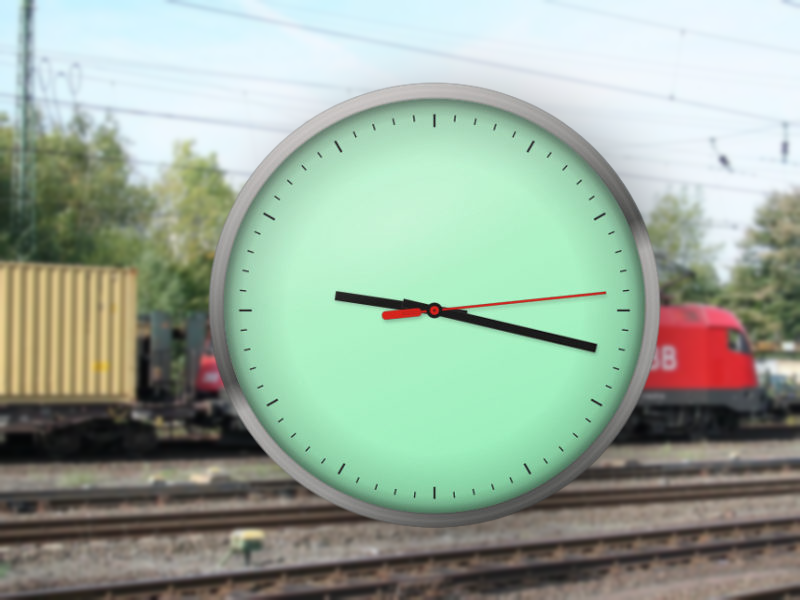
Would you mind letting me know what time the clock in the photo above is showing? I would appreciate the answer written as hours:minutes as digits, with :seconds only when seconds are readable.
9:17:14
